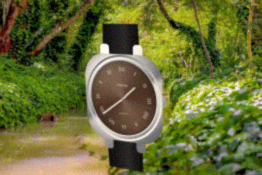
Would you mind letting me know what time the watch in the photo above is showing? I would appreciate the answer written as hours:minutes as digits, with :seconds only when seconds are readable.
1:39
